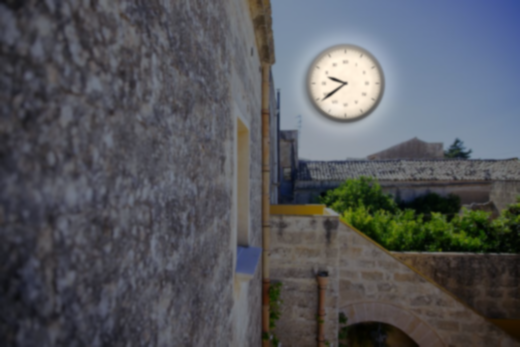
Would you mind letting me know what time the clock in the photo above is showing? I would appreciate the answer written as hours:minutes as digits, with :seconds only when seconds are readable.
9:39
